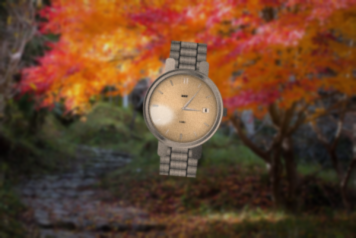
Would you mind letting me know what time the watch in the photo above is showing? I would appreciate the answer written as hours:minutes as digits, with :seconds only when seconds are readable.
3:06
